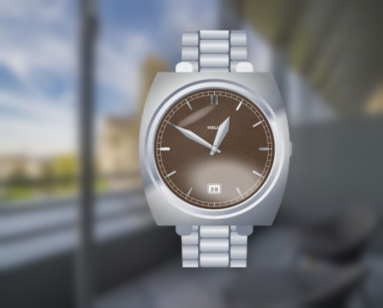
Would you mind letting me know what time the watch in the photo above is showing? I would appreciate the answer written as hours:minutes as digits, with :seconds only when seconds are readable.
12:50
